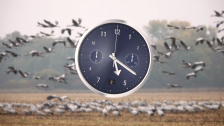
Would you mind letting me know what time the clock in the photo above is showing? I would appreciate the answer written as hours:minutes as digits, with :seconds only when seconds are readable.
5:20
